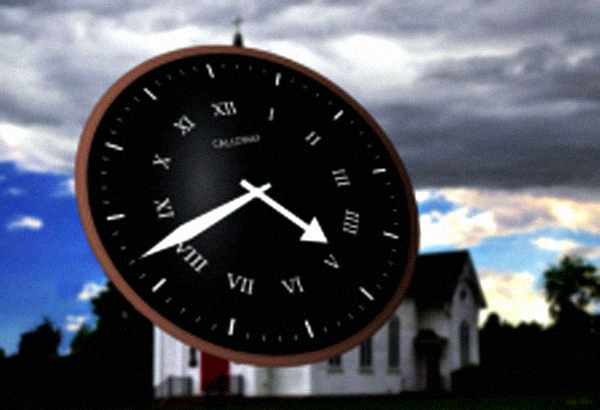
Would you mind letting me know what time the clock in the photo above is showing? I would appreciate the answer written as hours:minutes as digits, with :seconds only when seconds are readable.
4:42
